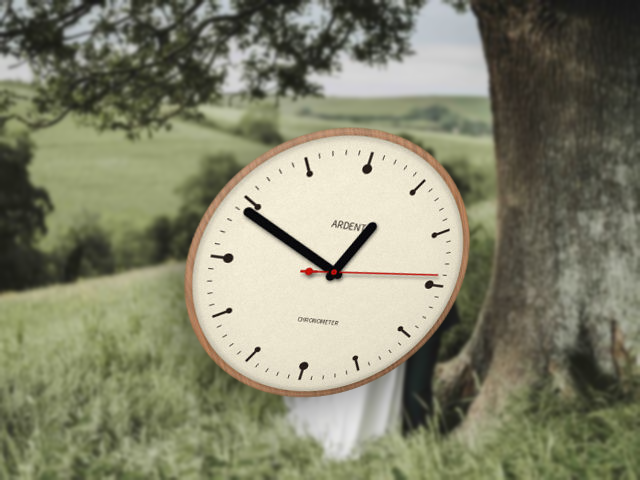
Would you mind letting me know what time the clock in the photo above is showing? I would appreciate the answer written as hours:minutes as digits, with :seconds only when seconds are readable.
12:49:14
